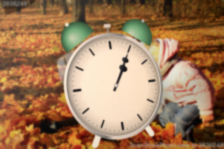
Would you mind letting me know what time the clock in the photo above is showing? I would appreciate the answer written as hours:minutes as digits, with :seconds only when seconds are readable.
1:05
